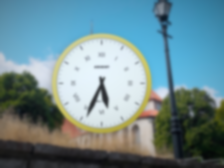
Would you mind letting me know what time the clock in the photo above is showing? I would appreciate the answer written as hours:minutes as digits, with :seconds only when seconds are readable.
5:34
